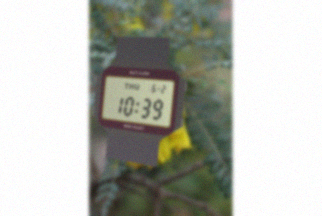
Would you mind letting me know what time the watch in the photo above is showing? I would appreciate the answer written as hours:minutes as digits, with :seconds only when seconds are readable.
10:39
